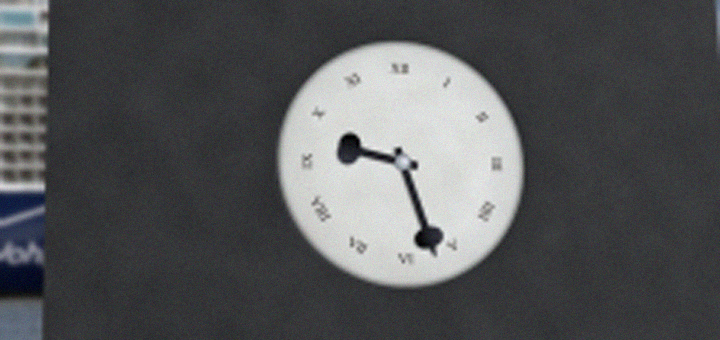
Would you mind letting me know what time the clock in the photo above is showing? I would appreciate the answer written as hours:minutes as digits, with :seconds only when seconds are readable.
9:27
